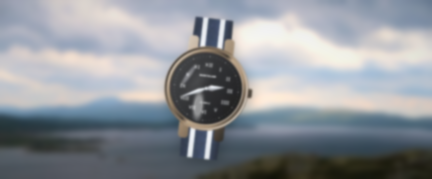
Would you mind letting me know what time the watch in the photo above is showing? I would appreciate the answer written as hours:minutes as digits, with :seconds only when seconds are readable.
2:41
